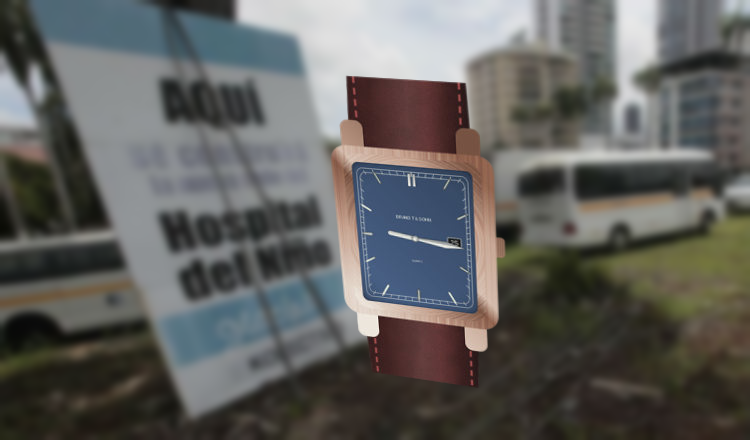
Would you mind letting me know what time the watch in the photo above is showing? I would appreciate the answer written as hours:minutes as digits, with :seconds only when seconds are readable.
9:16
